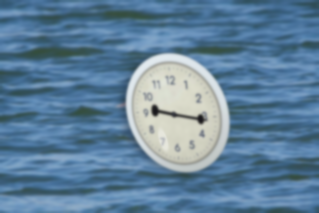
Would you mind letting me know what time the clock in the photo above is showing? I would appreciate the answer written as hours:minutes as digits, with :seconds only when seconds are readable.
9:16
